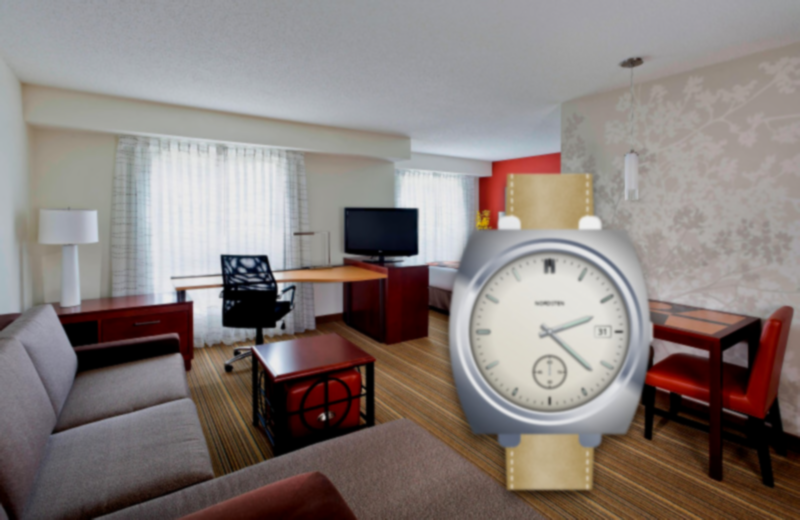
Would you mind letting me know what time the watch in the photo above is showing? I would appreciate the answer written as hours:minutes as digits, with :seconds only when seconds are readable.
2:22
